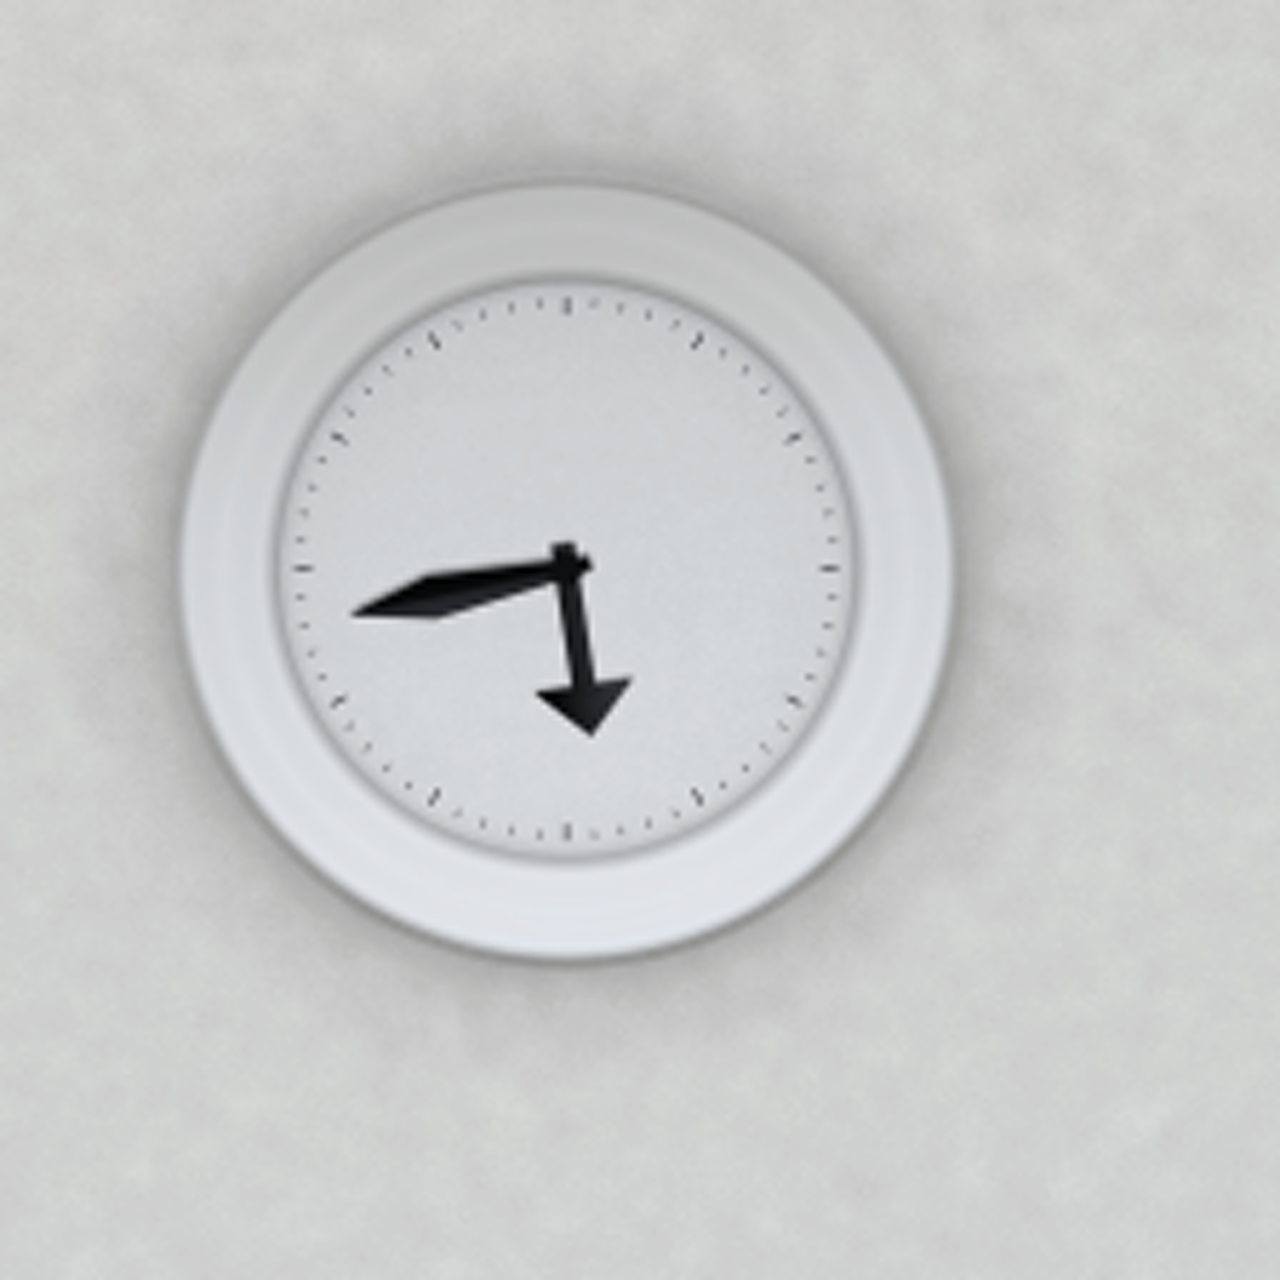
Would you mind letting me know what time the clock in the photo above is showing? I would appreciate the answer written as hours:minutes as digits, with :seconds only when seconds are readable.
5:43
